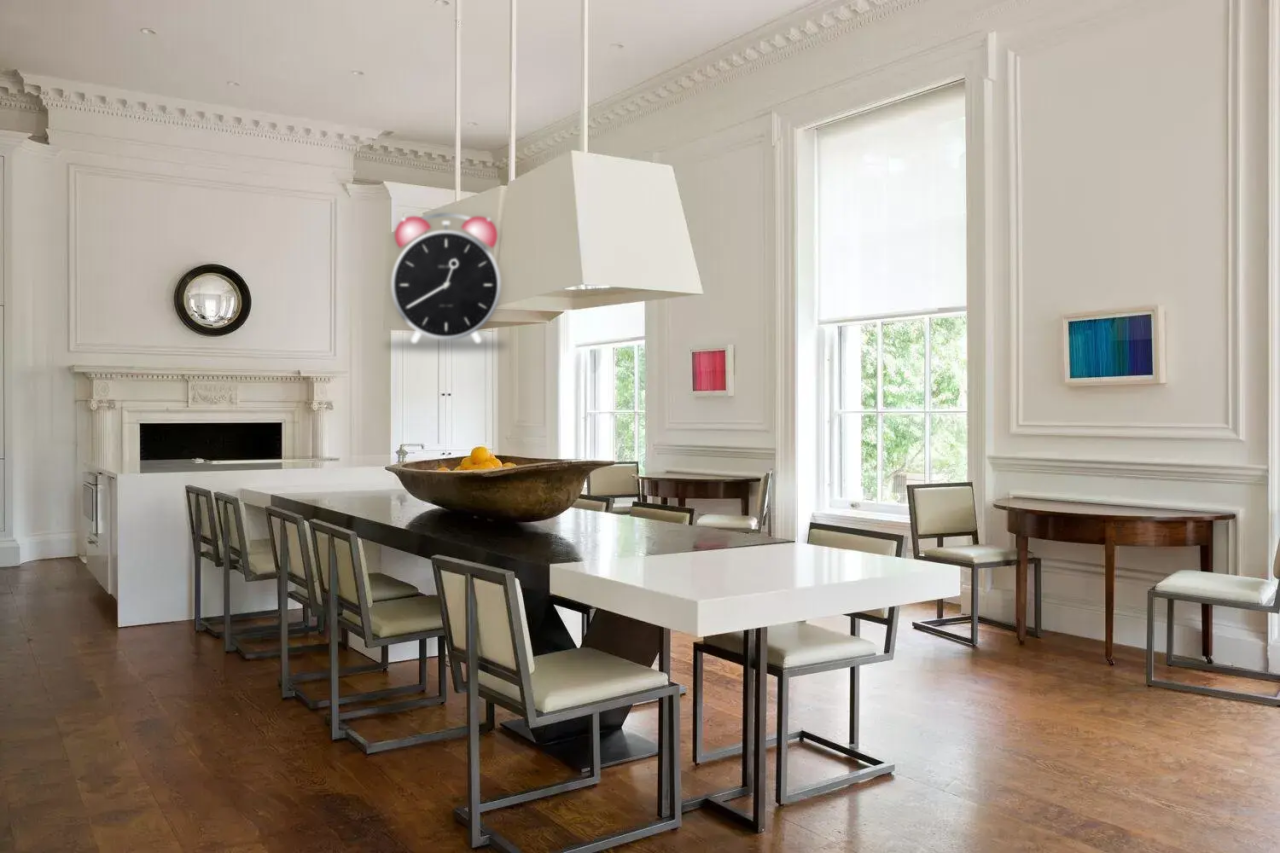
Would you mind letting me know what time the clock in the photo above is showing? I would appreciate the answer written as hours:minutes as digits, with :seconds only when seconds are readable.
12:40
